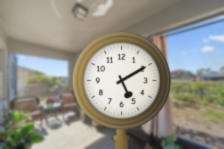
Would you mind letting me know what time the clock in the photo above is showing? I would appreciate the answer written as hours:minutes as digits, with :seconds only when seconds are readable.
5:10
